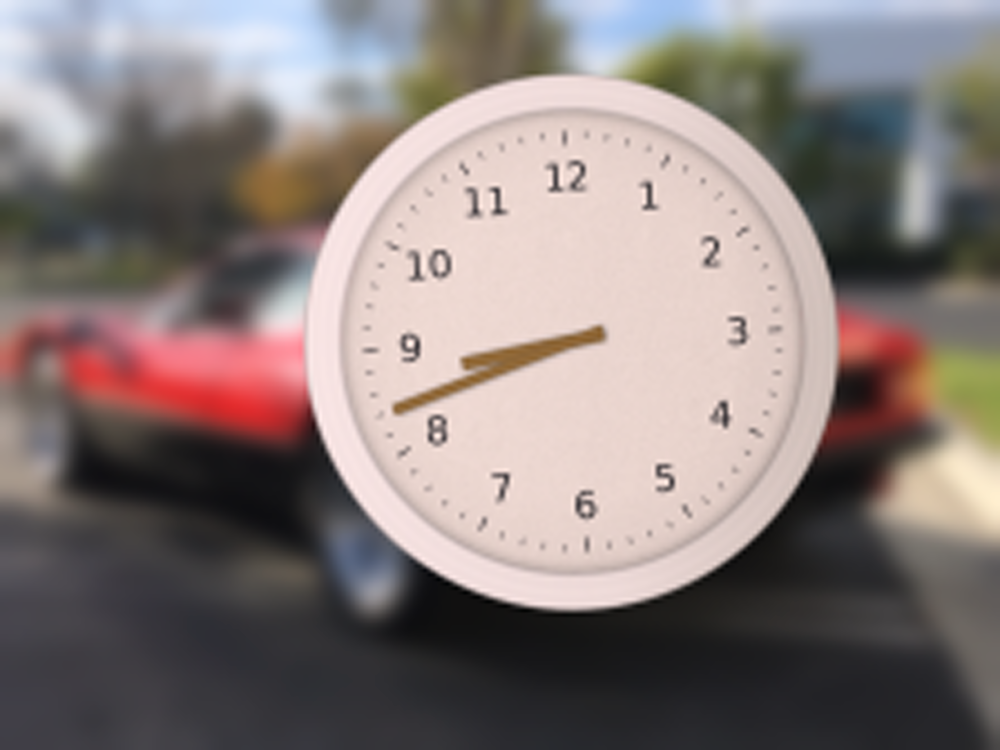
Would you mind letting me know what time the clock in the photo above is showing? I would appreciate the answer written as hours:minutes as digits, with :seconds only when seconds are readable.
8:42
